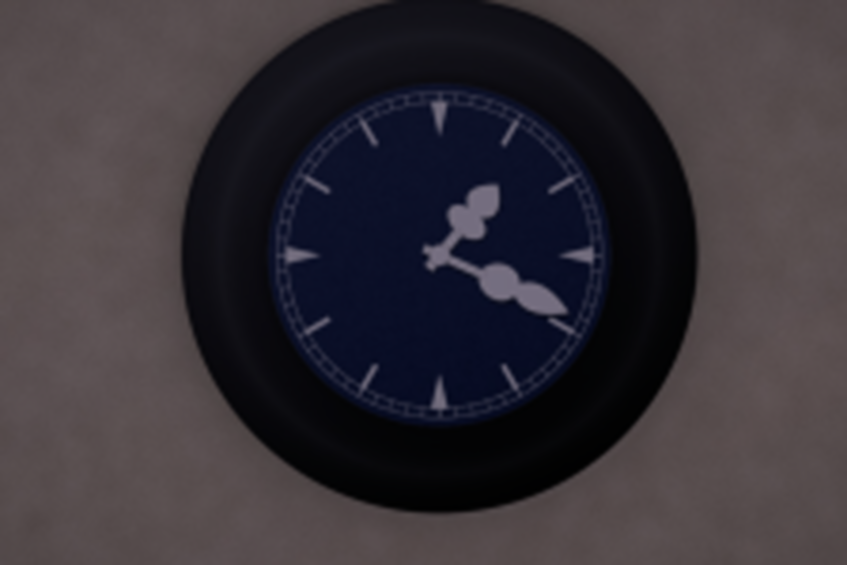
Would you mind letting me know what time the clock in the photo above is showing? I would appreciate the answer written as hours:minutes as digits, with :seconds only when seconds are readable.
1:19
